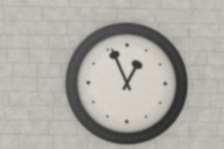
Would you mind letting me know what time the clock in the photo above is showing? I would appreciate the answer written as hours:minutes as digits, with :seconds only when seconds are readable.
12:56
